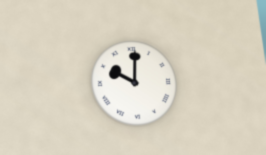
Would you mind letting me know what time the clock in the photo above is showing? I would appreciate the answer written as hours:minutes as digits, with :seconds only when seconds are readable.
10:01
